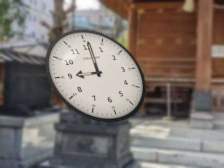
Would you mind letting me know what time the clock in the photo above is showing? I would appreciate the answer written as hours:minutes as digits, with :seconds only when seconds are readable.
9:01
